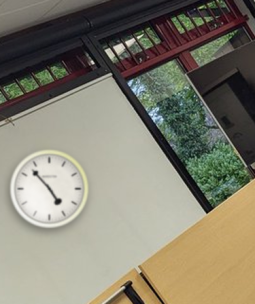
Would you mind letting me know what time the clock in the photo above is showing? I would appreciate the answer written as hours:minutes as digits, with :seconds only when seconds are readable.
4:53
